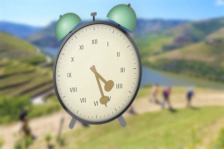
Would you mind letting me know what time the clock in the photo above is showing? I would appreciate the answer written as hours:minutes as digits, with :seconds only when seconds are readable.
4:27
